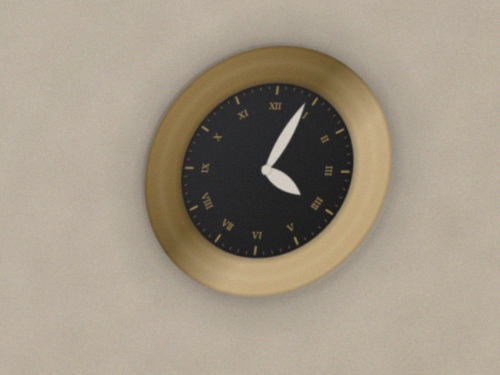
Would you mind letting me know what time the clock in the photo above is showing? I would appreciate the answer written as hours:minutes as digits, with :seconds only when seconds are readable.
4:04
